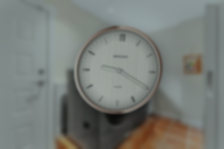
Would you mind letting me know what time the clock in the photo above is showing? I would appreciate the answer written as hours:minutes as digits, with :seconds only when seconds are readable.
9:20
